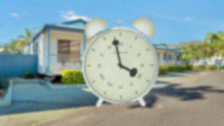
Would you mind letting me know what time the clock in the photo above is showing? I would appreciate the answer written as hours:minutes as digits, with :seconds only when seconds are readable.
3:58
